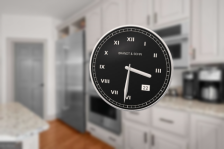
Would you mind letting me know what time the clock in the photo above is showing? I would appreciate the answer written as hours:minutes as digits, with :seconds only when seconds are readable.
3:31
